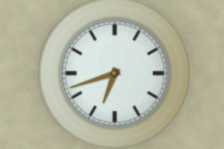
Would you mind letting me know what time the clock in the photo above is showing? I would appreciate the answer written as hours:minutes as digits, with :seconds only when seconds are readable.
6:42
